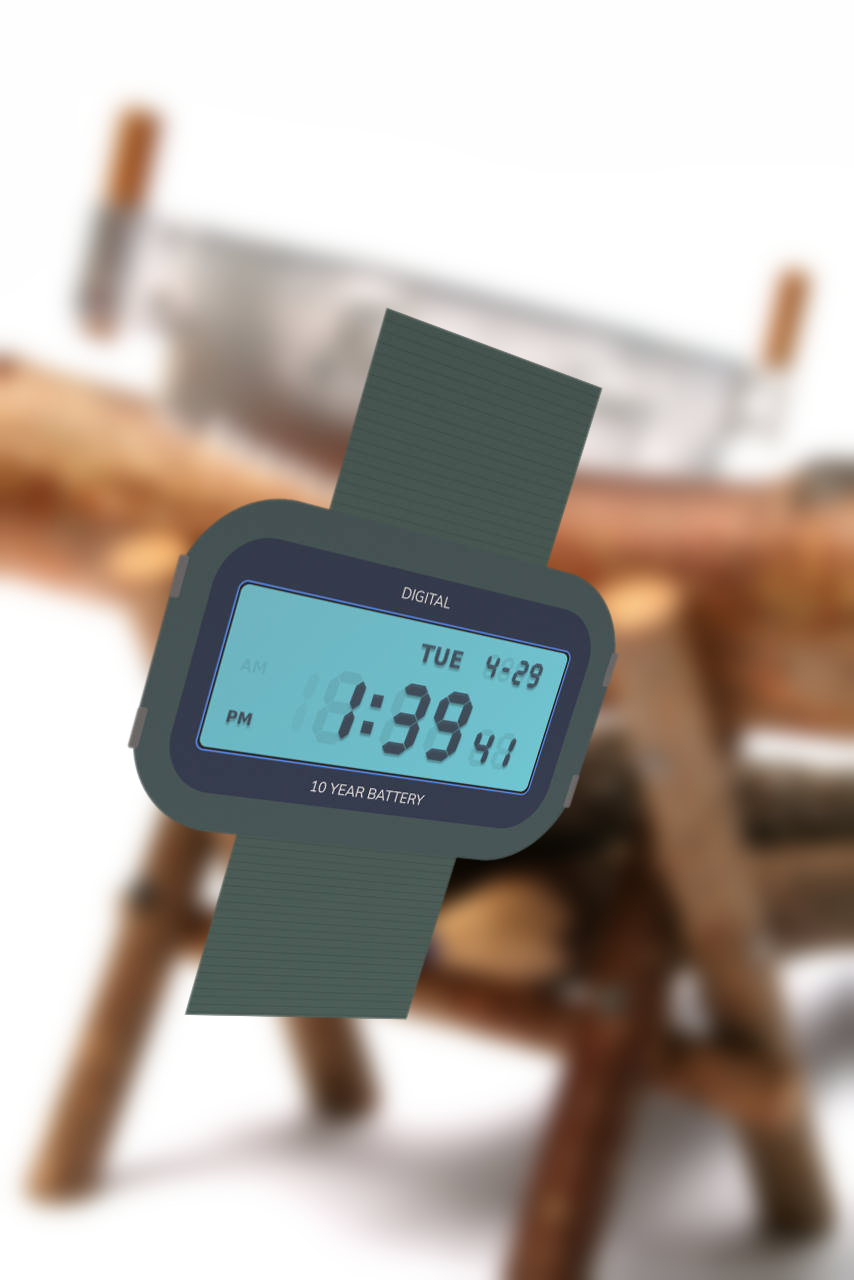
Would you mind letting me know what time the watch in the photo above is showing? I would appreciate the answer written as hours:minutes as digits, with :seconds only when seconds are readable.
1:39:41
